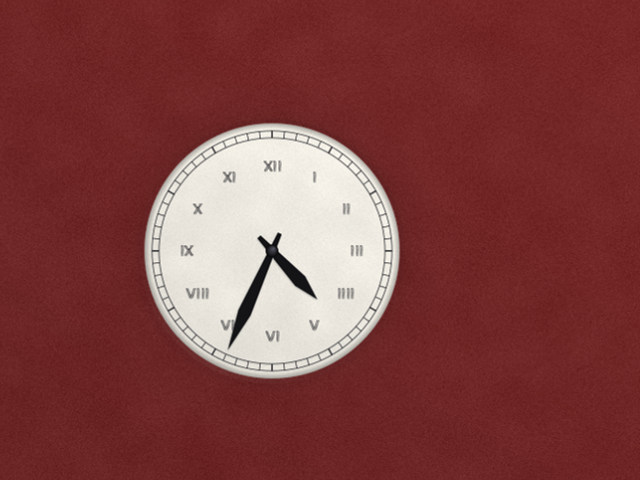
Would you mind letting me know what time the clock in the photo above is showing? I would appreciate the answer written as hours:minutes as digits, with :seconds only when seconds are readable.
4:34
